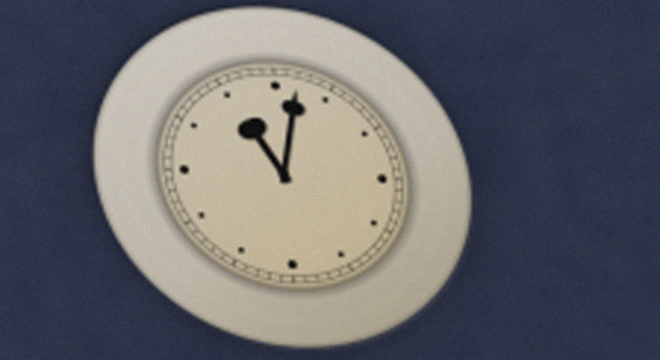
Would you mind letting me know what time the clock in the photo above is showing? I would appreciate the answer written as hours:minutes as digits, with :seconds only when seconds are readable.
11:02
